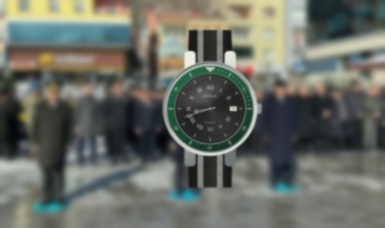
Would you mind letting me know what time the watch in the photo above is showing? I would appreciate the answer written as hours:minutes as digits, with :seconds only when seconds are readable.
8:42
